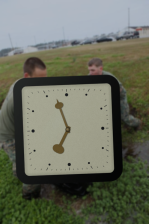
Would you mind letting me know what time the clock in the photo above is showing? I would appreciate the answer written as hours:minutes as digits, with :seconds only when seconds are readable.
6:57
